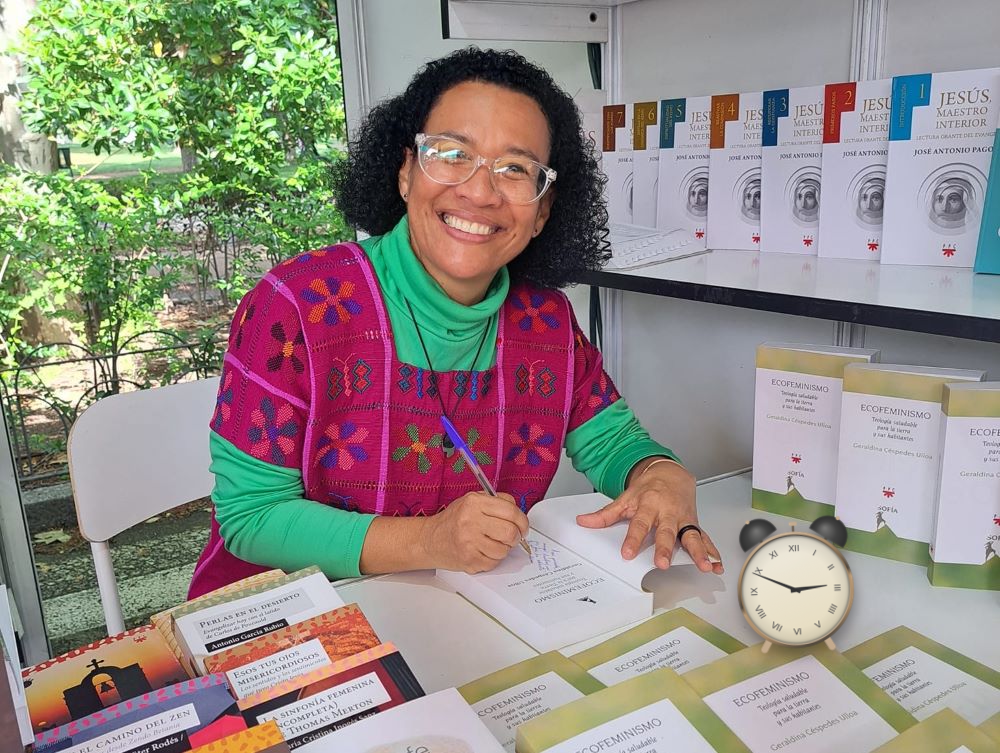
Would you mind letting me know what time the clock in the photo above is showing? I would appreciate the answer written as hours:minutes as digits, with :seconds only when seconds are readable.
2:49
